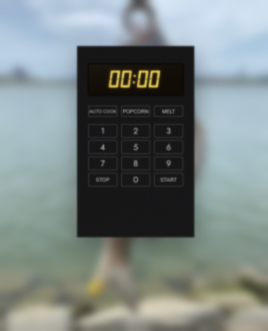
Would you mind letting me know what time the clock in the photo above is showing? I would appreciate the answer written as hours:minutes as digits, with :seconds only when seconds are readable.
0:00
